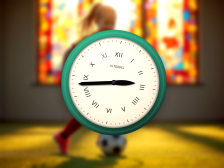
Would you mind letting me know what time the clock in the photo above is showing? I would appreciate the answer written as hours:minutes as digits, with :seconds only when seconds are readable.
2:43
